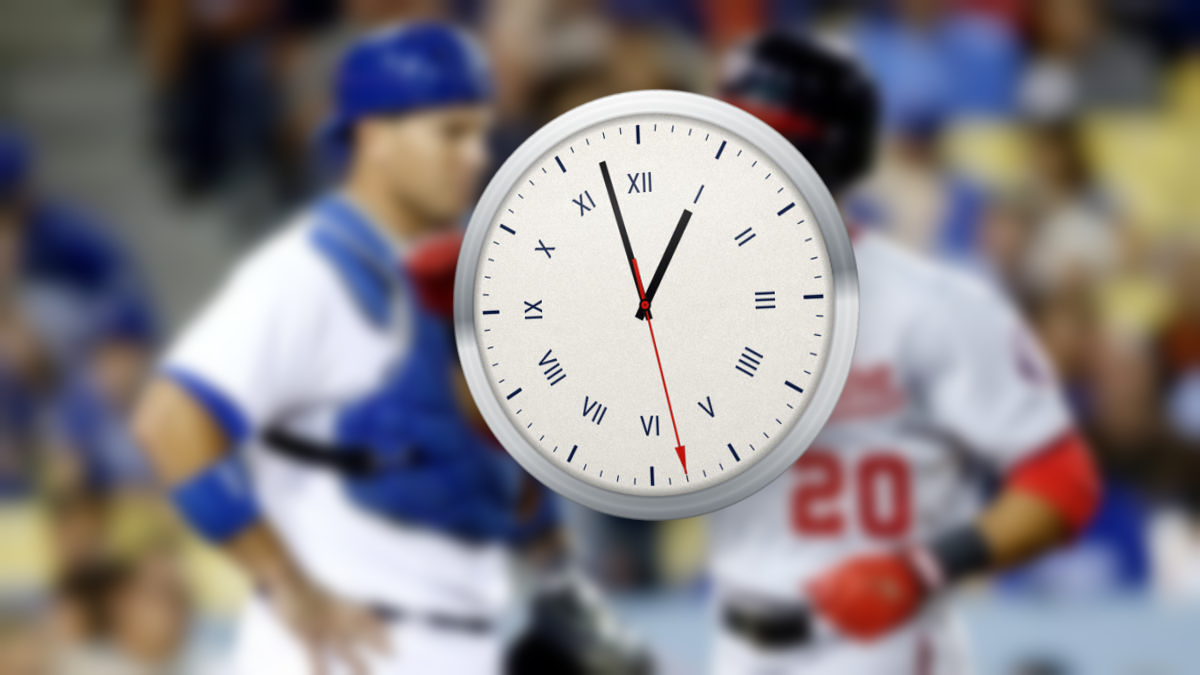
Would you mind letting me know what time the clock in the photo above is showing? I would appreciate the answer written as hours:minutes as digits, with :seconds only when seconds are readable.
12:57:28
